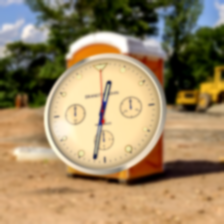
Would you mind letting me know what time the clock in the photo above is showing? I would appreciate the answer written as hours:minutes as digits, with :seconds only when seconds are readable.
12:32
